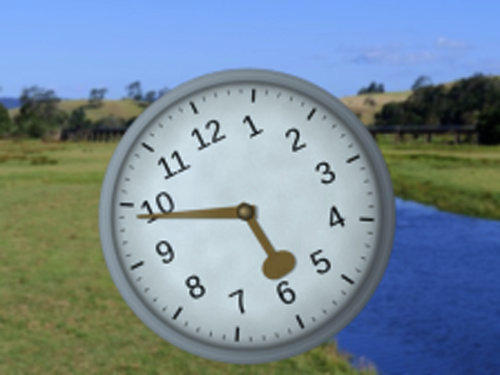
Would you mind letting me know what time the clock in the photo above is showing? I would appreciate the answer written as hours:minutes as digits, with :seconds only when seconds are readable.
5:49
